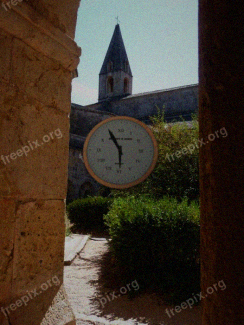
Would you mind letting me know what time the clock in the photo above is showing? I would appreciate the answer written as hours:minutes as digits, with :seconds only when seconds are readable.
5:55
